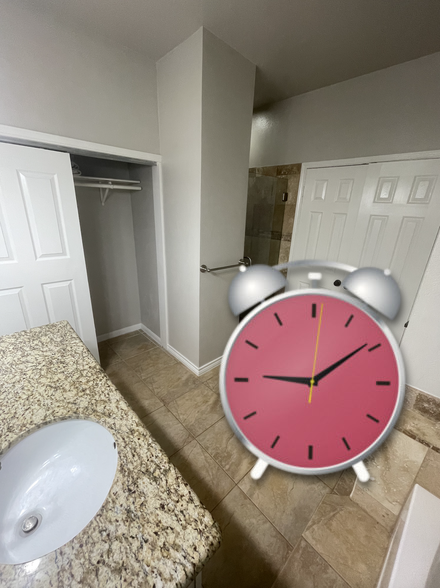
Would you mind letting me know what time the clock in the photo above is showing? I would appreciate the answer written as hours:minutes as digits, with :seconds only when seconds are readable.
9:09:01
